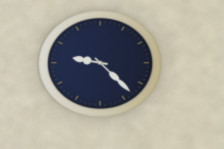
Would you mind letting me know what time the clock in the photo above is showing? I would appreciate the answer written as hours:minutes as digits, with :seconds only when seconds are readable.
9:23
